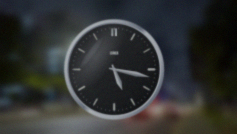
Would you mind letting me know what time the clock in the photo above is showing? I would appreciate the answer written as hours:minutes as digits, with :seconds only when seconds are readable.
5:17
